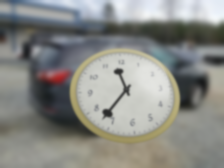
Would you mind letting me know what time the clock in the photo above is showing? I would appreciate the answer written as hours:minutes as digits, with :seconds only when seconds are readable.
11:37
